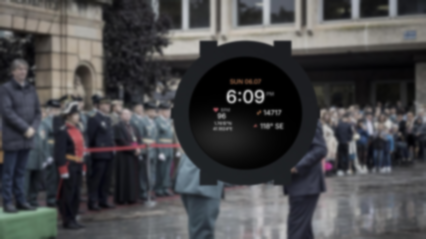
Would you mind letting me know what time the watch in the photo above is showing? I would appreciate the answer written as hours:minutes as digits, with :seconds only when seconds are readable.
6:09
